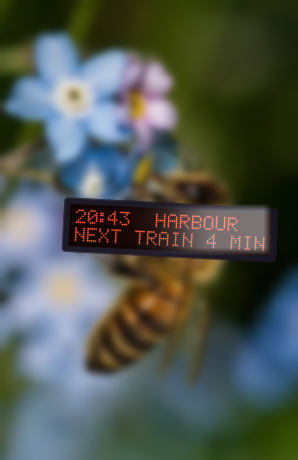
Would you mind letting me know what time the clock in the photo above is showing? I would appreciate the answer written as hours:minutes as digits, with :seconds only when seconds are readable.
20:43
